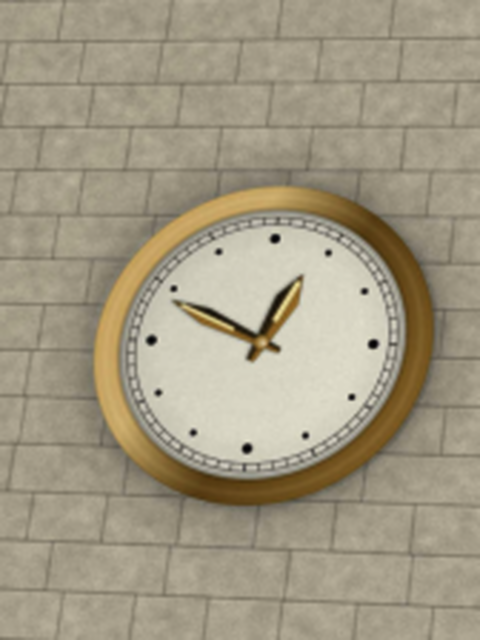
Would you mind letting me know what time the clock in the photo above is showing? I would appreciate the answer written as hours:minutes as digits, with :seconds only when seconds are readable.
12:49
